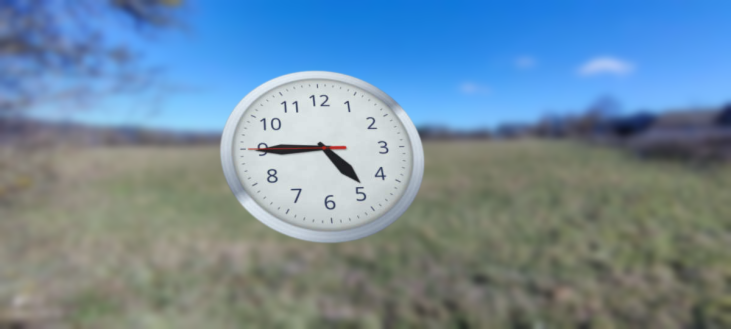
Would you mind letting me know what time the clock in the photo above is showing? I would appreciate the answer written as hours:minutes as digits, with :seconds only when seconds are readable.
4:44:45
